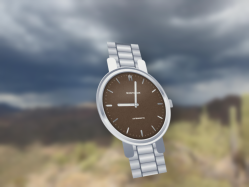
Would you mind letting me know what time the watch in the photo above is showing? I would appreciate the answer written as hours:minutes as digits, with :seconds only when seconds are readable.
9:02
